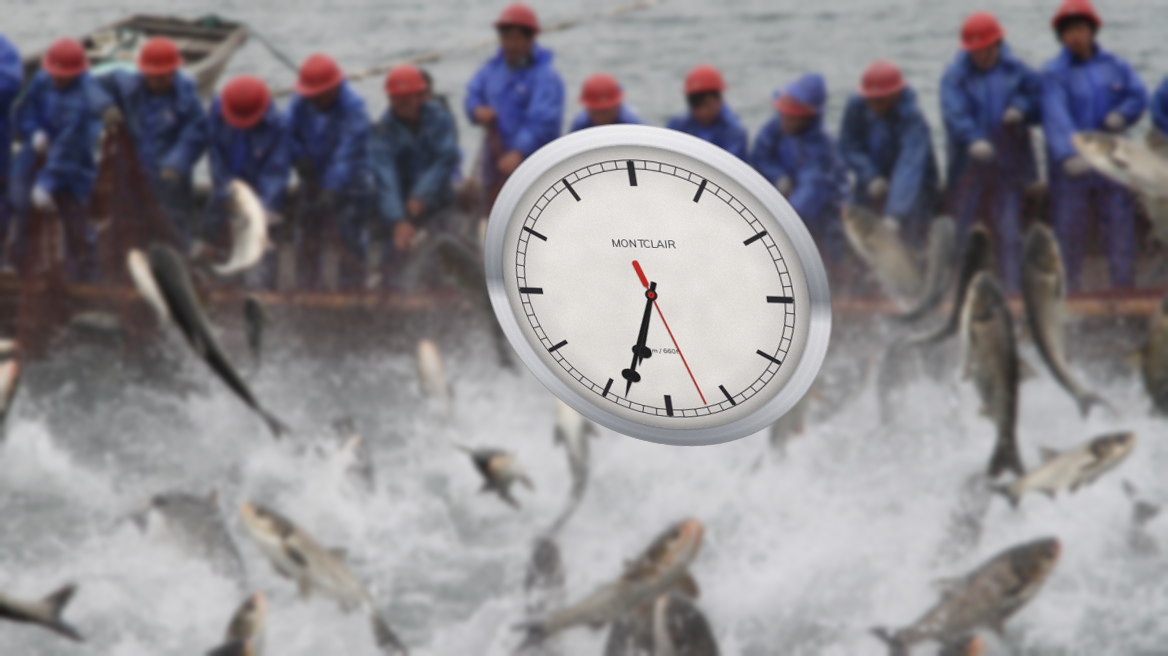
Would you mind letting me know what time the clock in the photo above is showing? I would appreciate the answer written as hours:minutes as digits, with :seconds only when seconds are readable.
6:33:27
